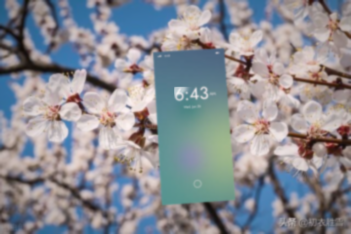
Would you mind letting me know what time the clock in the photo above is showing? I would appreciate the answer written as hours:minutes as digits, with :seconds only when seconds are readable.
6:43
